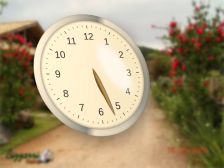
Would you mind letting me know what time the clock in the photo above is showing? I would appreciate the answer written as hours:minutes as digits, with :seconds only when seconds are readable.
5:27
